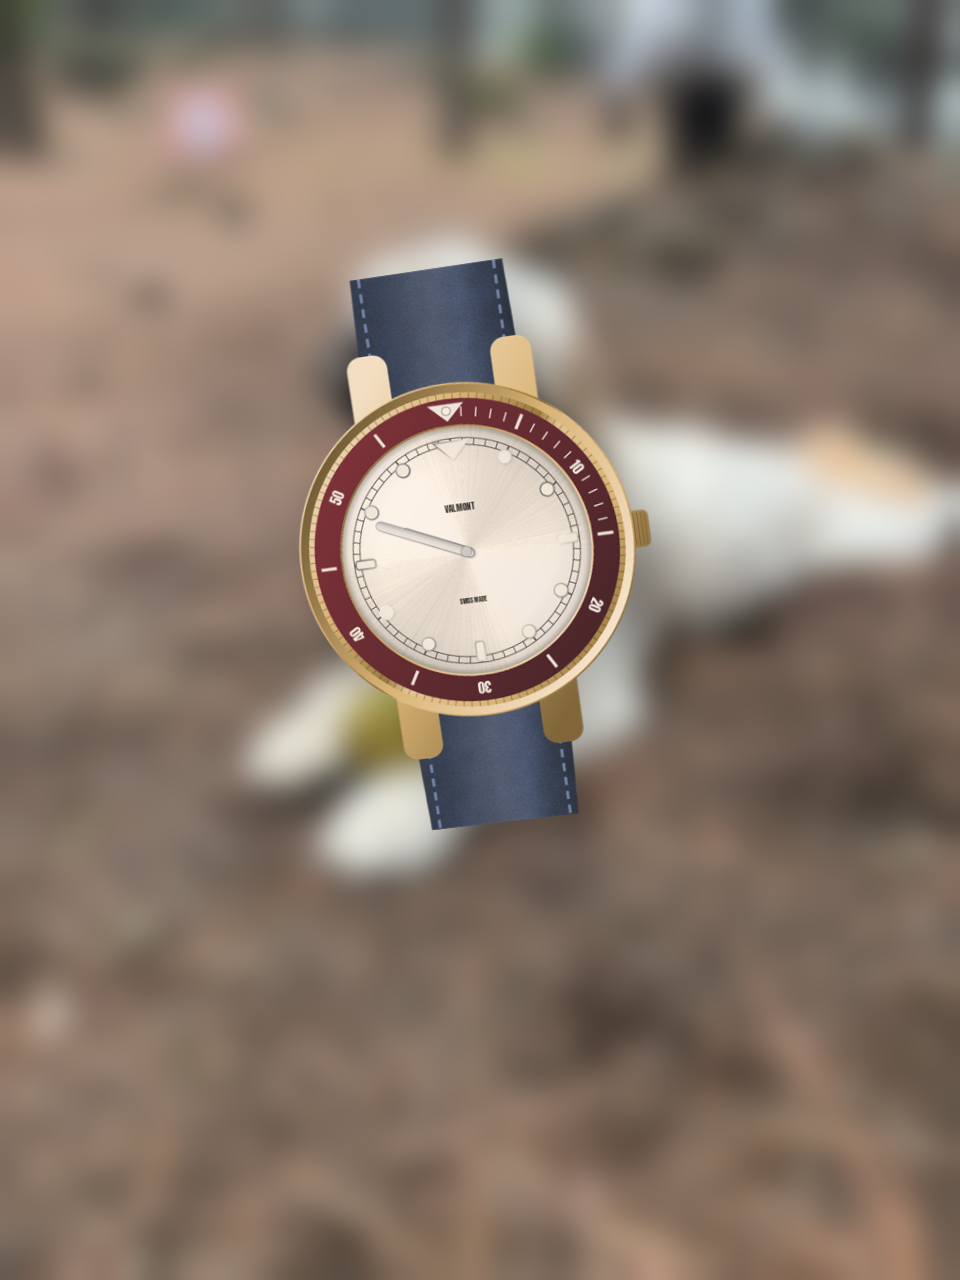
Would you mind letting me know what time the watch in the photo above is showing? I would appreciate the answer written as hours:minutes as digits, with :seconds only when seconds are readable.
9:49
